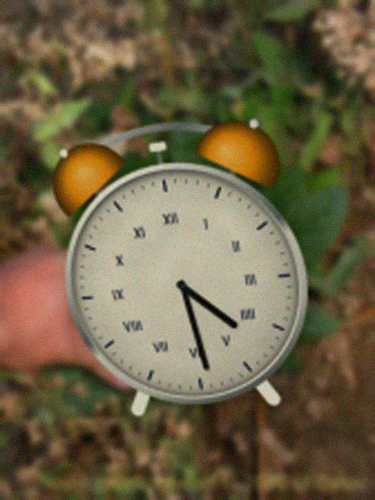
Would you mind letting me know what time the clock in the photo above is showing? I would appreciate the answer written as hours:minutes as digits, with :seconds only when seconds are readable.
4:29
